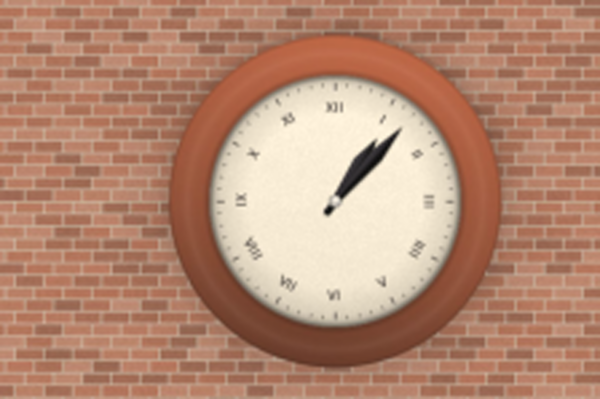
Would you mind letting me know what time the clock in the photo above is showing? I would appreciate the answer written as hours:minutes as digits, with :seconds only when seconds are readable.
1:07
